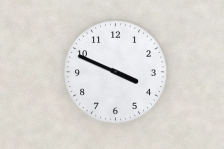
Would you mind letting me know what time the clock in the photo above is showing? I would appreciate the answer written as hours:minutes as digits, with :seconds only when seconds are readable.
3:49
